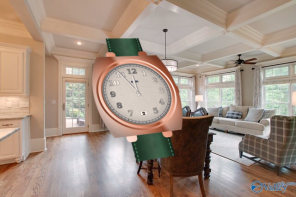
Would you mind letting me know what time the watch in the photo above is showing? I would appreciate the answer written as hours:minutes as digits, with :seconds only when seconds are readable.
11:55
